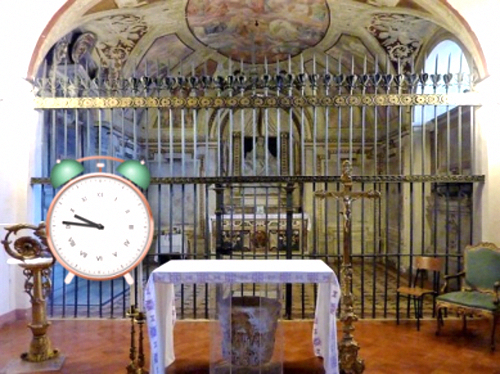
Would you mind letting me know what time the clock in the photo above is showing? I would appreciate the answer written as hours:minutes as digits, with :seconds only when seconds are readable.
9:46
